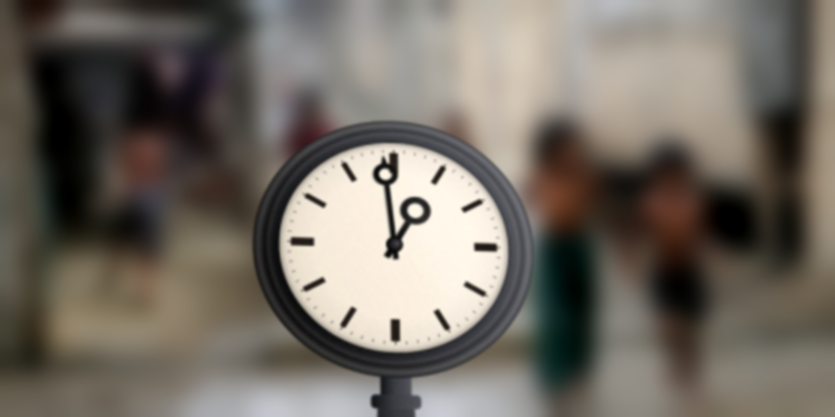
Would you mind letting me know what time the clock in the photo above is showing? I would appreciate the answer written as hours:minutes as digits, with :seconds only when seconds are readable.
12:59
